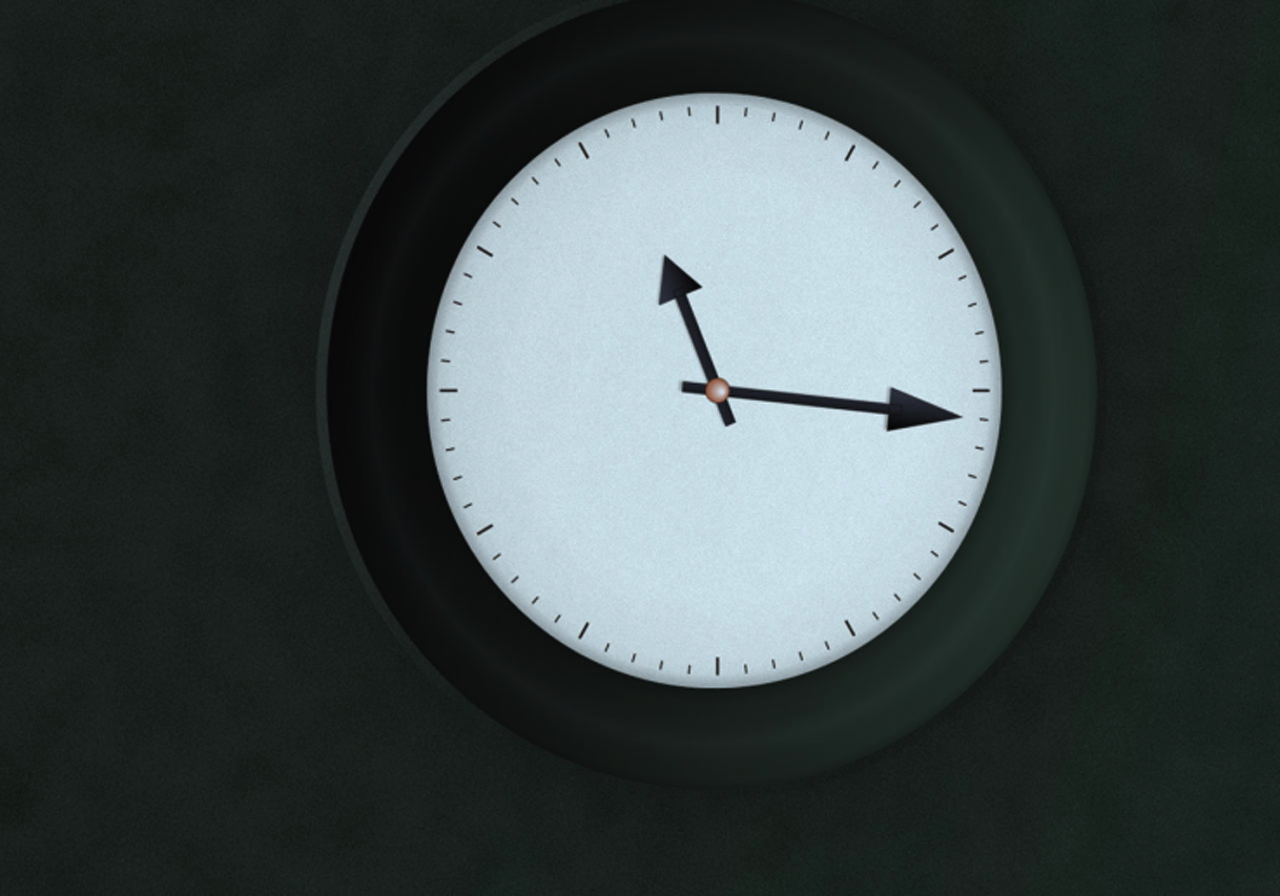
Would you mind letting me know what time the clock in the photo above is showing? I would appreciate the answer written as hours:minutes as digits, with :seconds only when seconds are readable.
11:16
